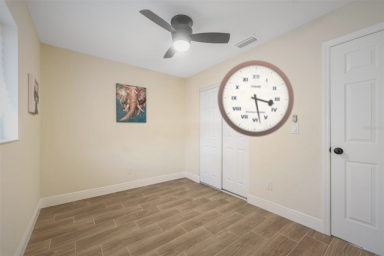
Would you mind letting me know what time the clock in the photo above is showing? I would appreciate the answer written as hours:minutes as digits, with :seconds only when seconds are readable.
3:28
